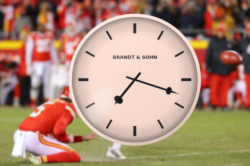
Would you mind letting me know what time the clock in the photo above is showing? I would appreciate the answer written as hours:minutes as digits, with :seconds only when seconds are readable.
7:18
